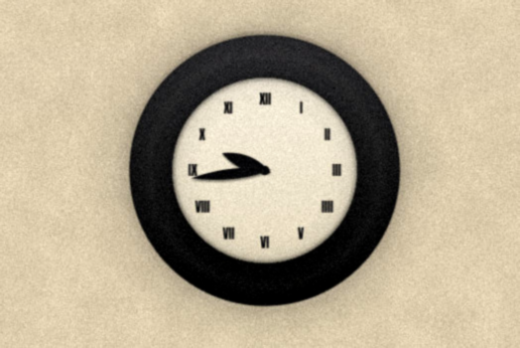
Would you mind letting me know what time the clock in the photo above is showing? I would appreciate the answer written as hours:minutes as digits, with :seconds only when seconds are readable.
9:44
